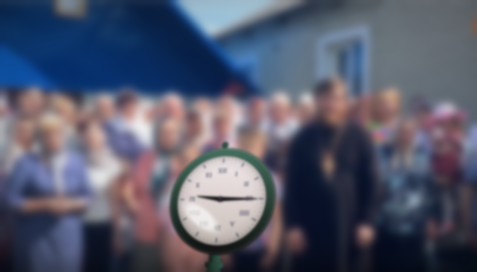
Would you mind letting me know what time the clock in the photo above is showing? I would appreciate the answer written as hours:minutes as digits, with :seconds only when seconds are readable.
9:15
